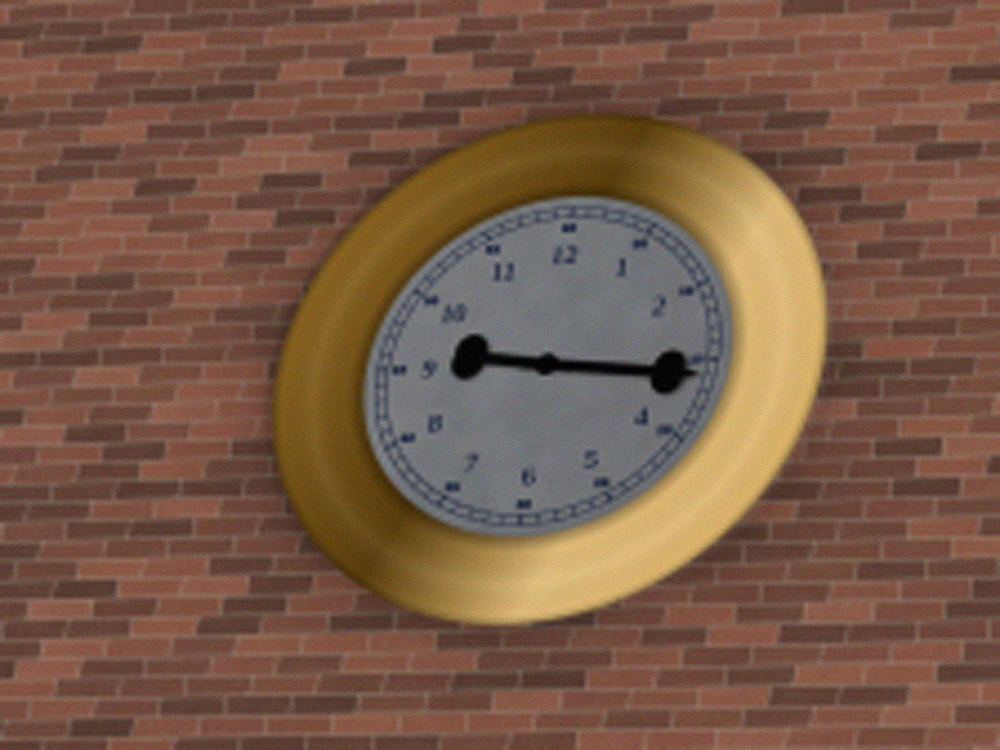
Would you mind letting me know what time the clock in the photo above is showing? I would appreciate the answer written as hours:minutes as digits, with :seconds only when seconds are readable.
9:16
